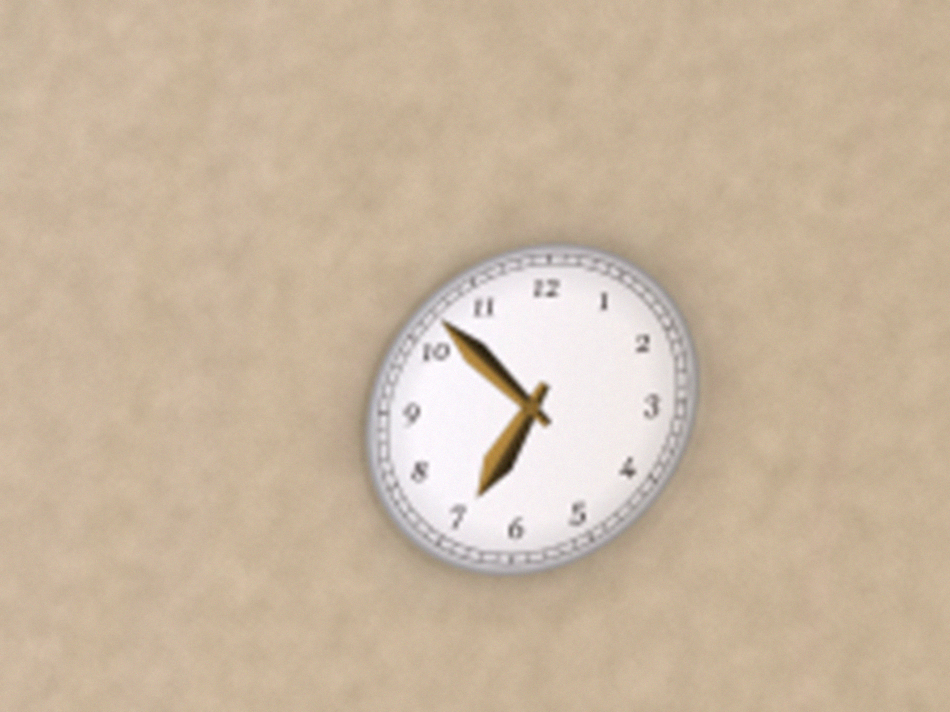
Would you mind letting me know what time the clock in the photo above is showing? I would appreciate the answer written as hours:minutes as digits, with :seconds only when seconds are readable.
6:52
